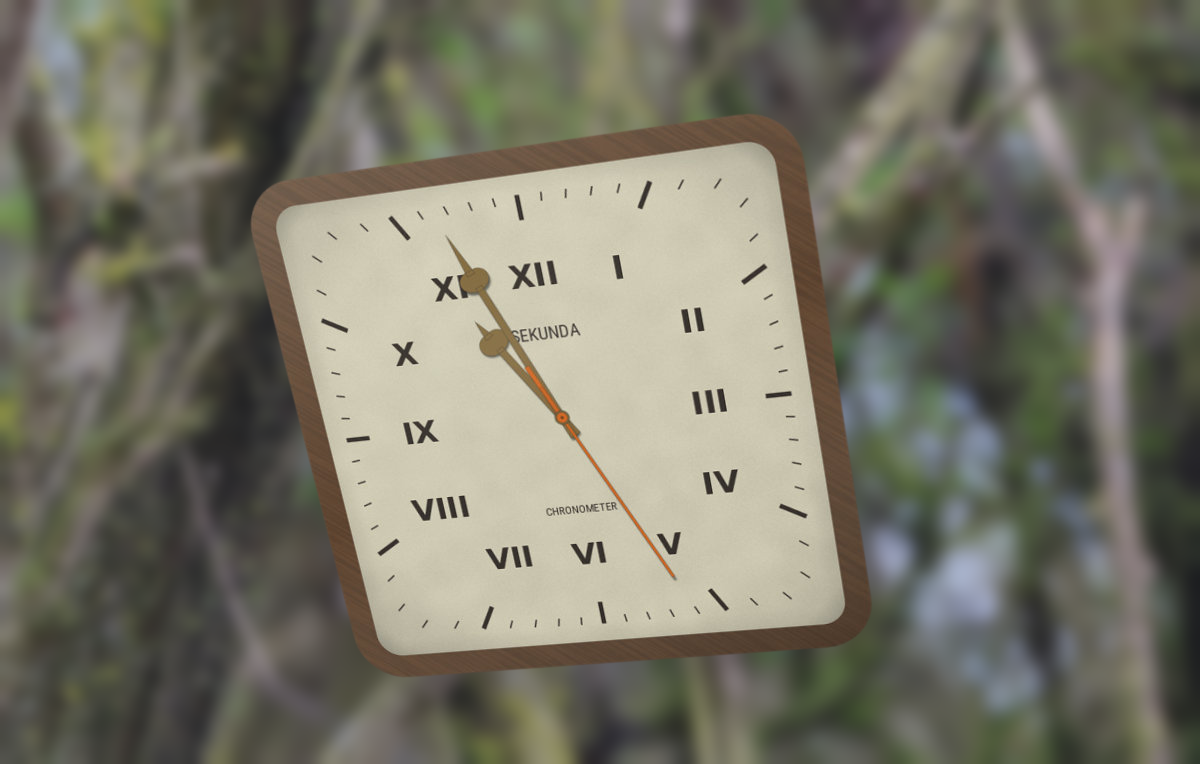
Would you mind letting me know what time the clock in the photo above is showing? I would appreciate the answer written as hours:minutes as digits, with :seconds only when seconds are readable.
10:56:26
